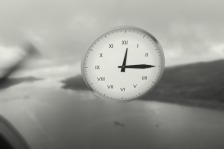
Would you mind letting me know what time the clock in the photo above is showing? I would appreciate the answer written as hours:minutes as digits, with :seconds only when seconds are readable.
12:15
